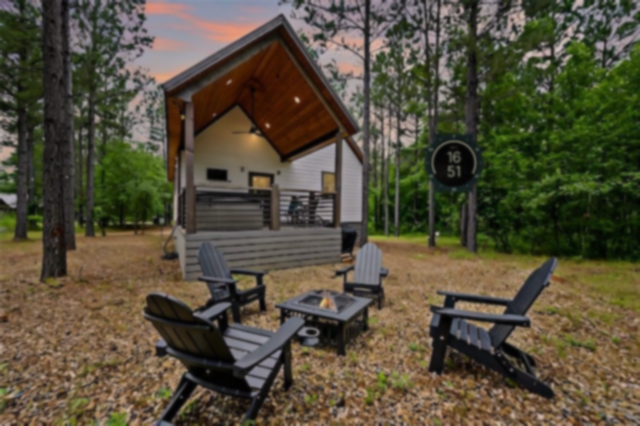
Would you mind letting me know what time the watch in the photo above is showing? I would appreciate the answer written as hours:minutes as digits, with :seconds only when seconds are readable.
16:51
